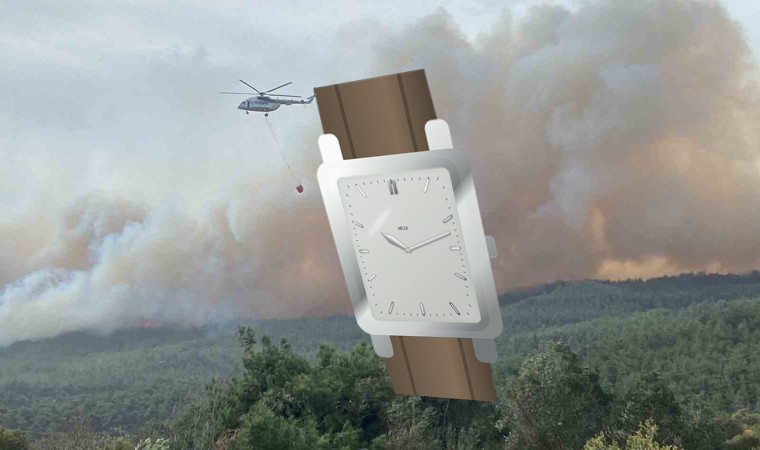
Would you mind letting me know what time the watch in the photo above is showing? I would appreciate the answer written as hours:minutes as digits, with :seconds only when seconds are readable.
10:12
